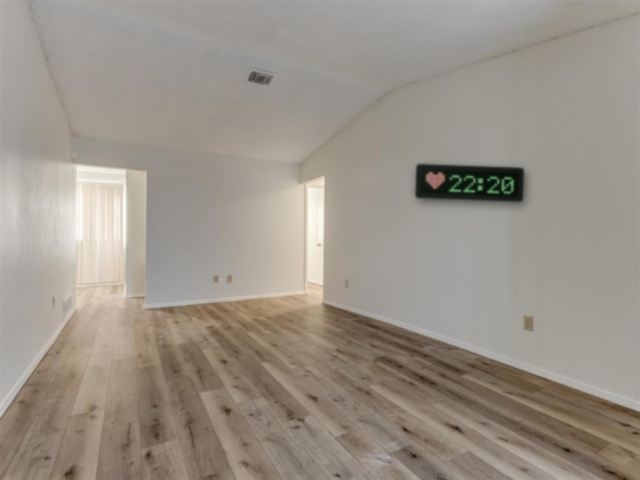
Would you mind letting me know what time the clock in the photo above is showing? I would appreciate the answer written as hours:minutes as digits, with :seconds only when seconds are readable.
22:20
